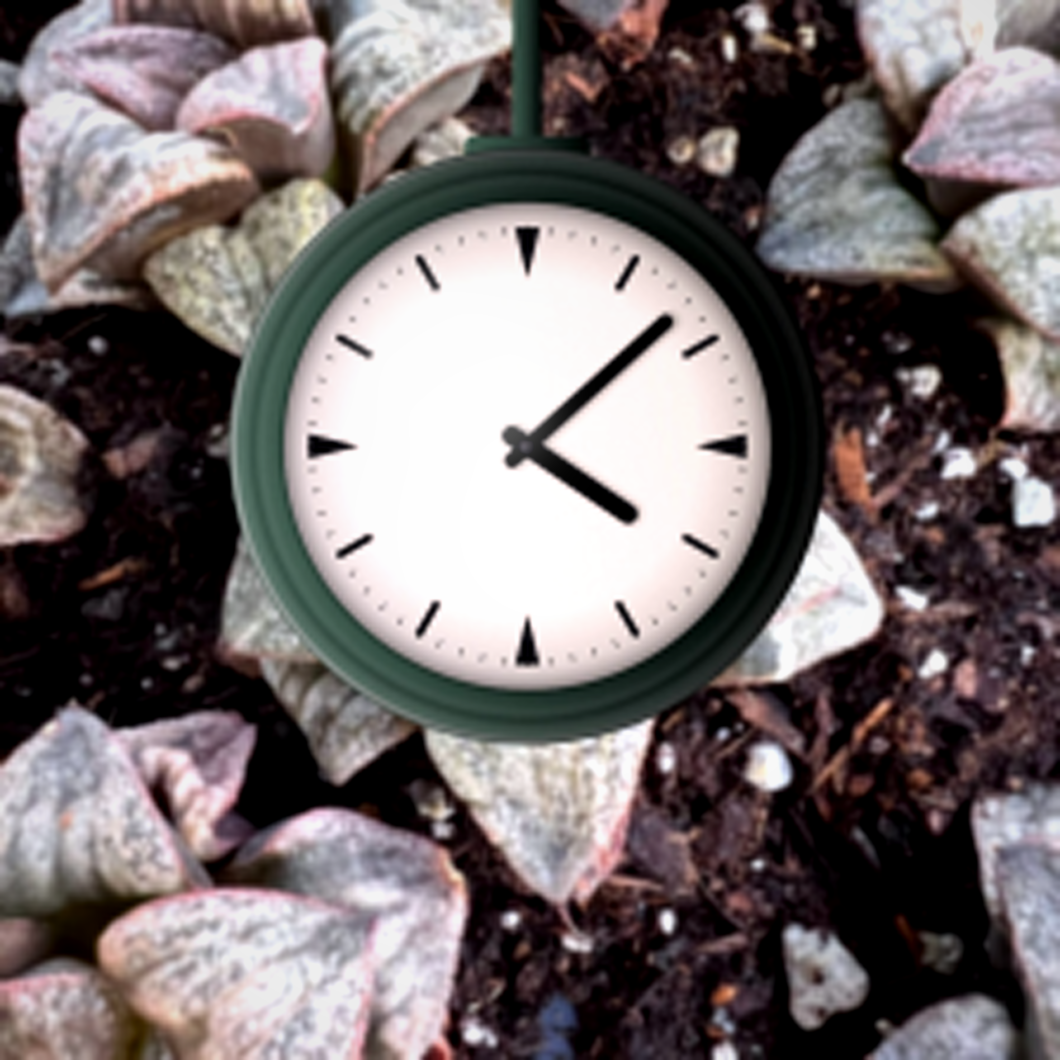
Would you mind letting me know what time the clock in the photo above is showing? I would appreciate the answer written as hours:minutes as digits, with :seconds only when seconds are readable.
4:08
